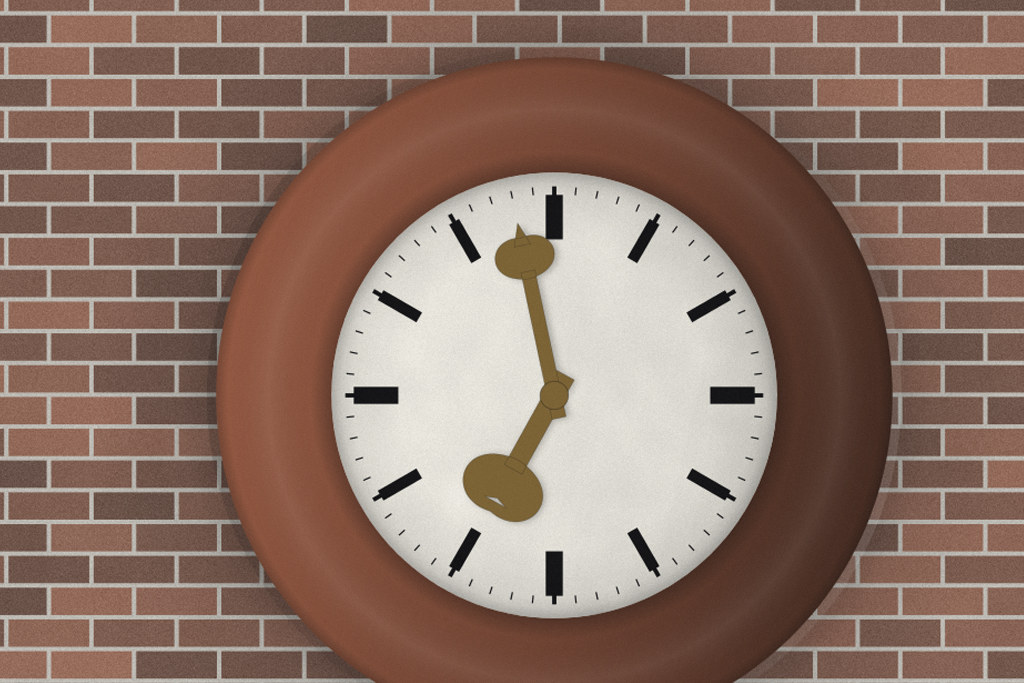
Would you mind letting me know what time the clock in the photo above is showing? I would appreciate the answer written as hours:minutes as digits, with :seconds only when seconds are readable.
6:58
